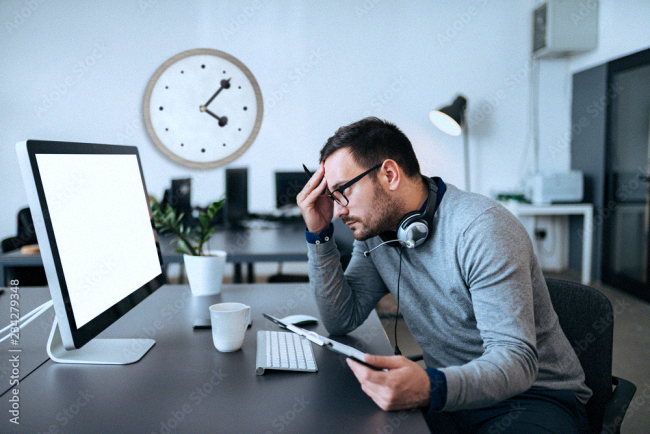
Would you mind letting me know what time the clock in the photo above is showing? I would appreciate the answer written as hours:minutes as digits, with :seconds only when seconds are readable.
4:07
